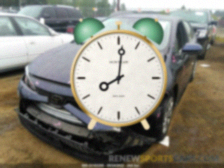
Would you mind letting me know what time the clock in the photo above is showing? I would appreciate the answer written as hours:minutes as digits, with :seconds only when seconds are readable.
8:01
